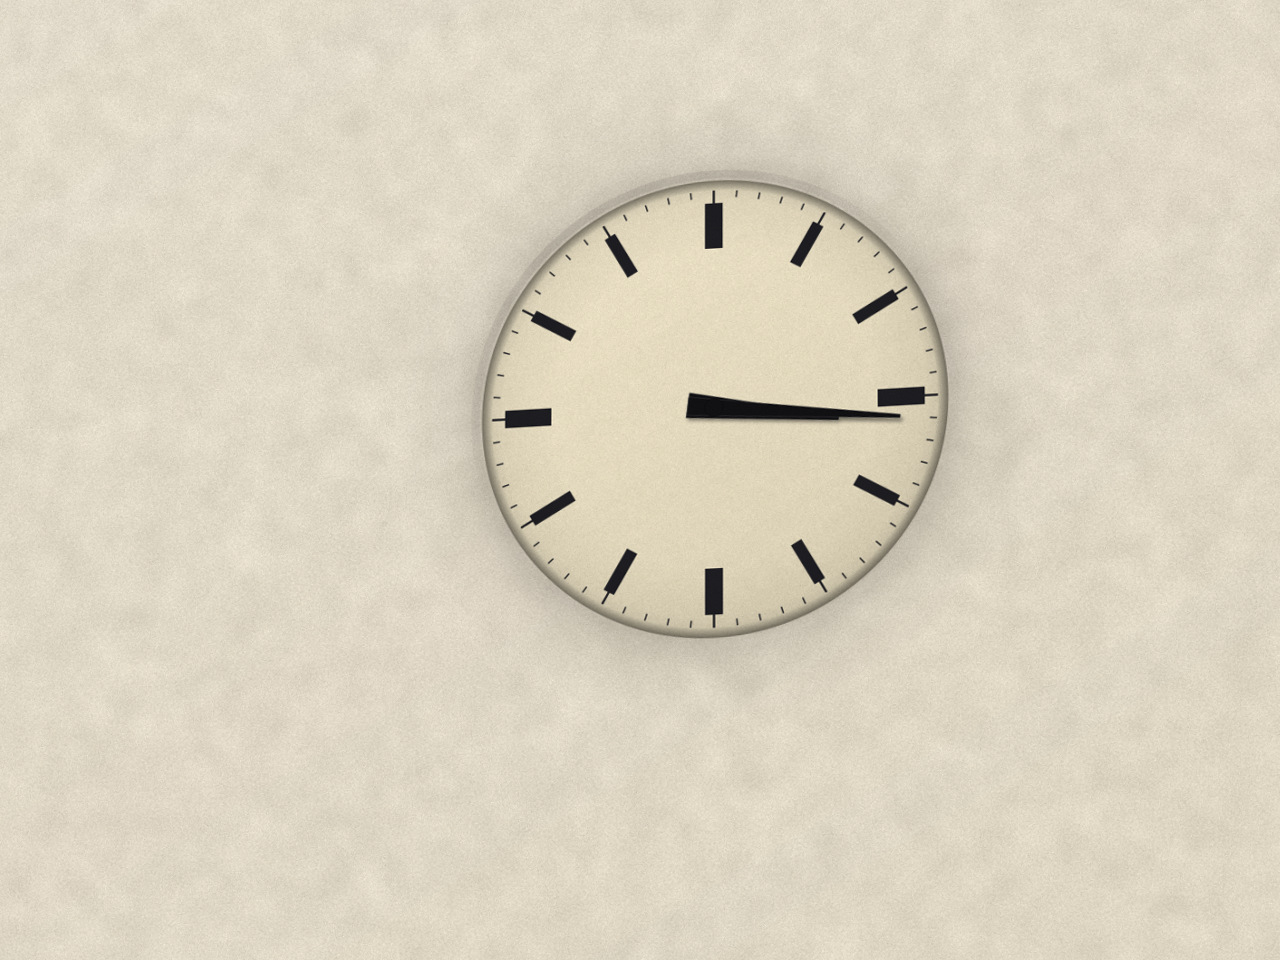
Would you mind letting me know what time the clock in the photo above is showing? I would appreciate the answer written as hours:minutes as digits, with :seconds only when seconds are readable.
3:16
